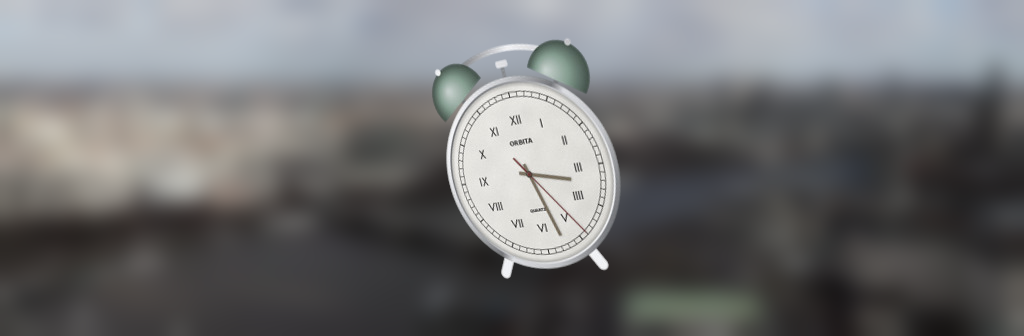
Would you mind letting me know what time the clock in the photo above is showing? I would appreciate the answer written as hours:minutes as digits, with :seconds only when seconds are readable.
3:27:24
